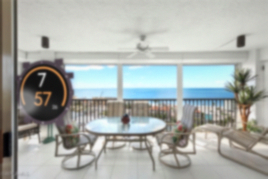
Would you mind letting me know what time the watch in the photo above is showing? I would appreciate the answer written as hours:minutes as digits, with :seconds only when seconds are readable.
7:57
